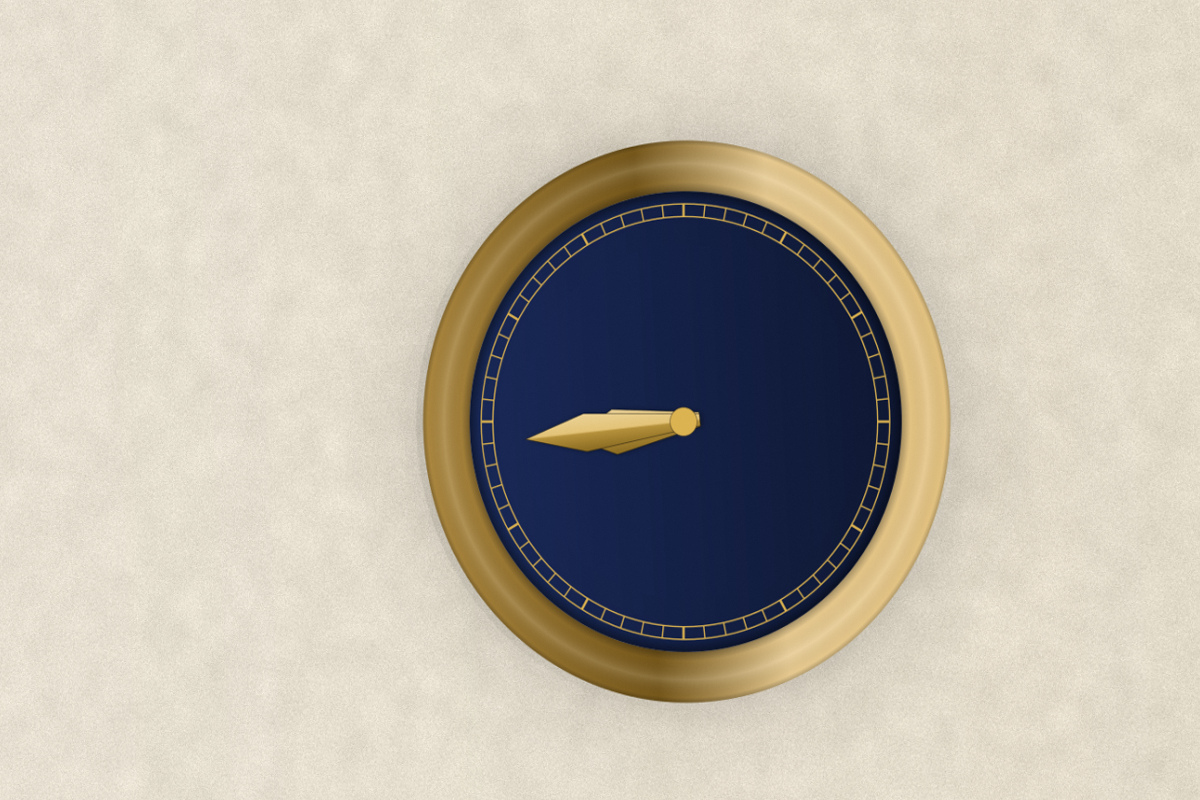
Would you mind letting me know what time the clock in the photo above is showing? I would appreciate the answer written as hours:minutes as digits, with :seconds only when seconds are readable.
8:44
